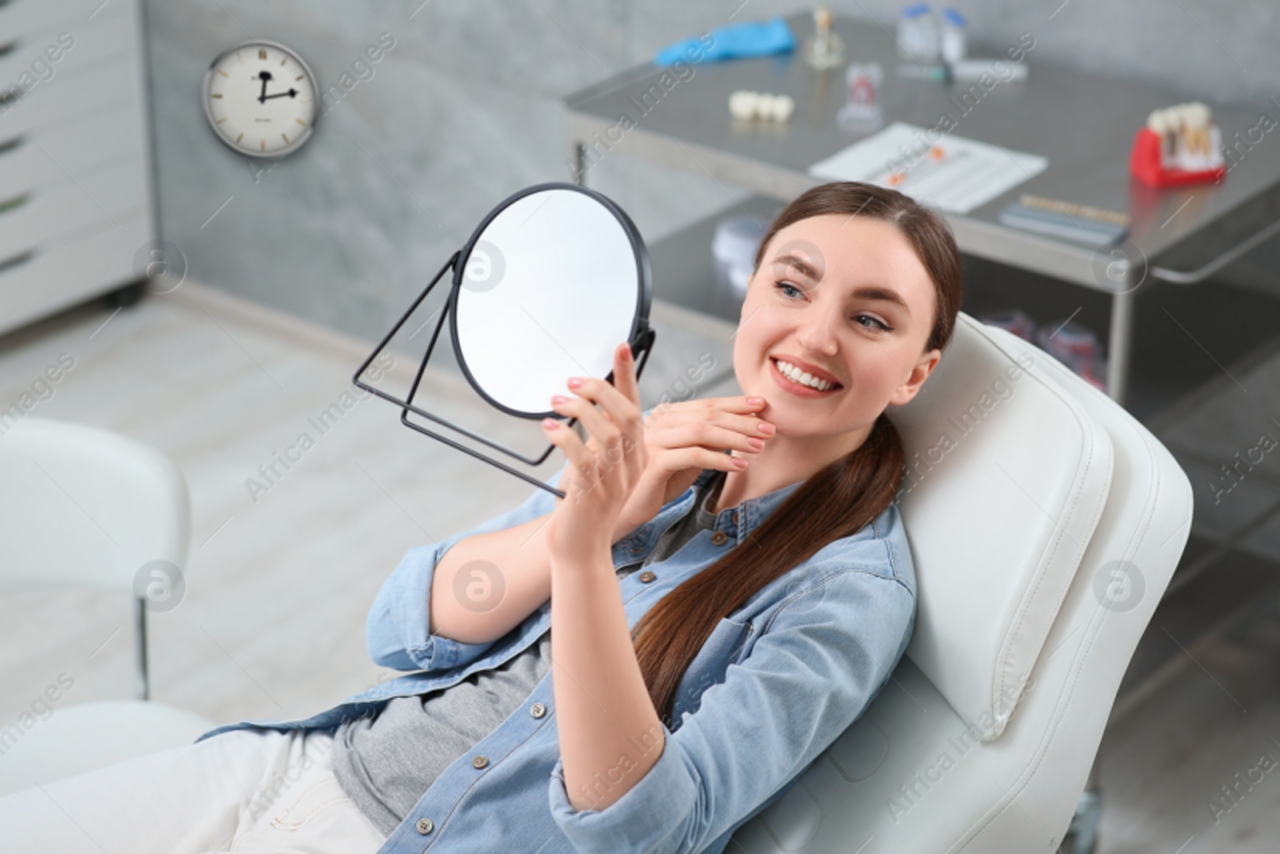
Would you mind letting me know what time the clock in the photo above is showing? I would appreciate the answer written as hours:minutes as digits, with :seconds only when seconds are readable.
12:13
